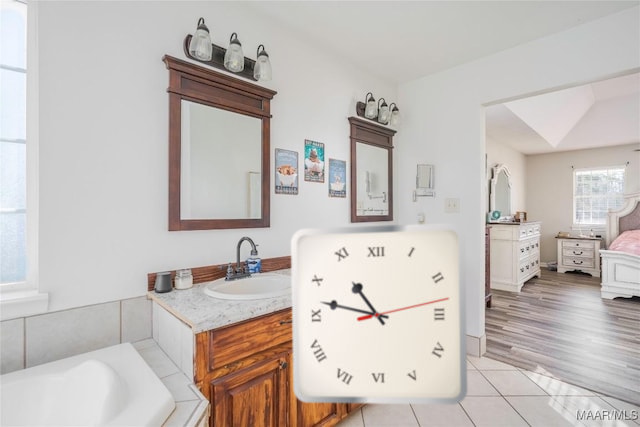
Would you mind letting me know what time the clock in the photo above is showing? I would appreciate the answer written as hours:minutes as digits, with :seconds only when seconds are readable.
10:47:13
